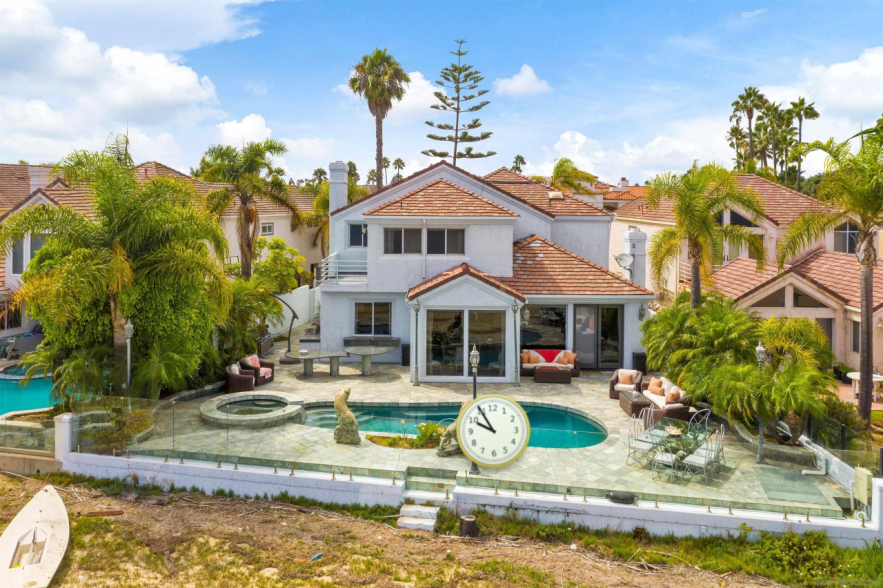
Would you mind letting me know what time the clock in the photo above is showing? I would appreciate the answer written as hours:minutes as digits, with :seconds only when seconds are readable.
9:55
